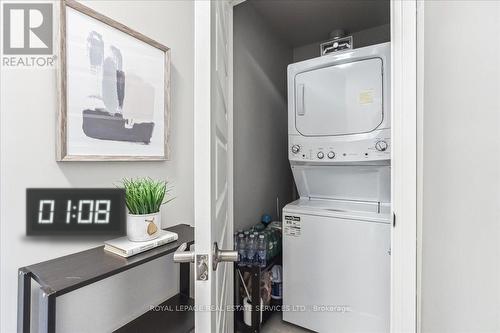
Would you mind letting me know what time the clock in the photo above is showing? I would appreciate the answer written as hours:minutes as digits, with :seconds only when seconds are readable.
1:08
